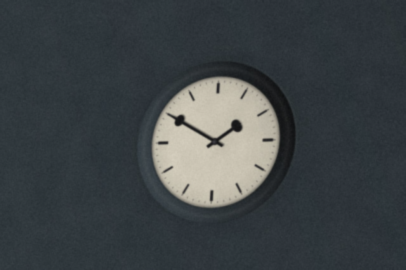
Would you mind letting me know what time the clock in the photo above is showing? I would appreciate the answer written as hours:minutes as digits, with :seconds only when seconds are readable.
1:50
